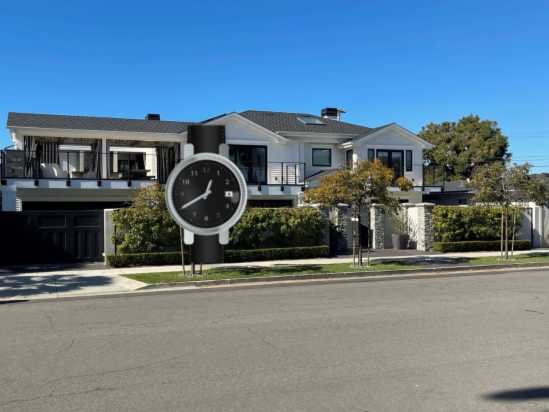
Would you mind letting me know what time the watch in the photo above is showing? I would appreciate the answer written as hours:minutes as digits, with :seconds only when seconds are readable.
12:40
